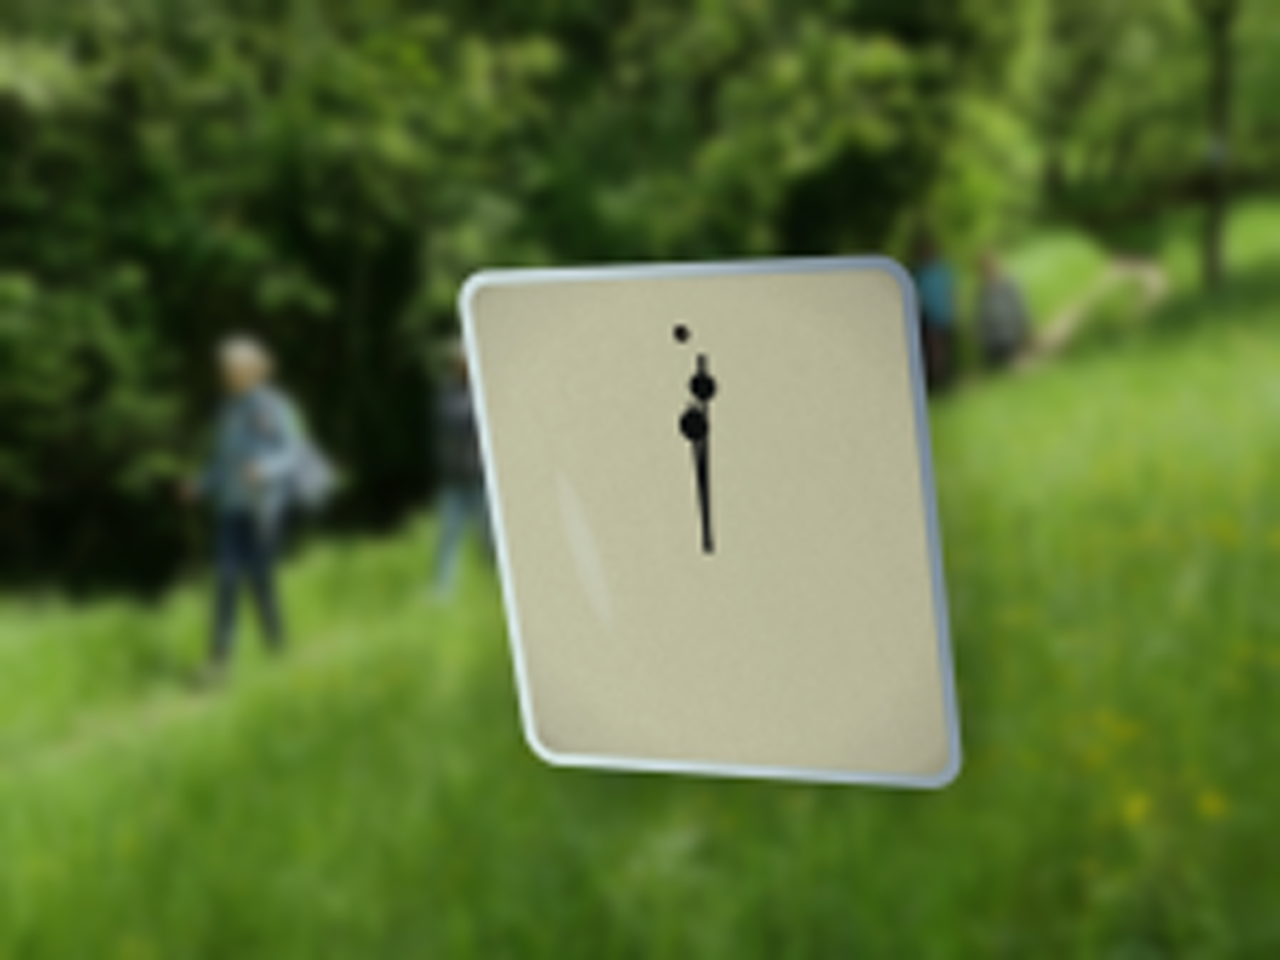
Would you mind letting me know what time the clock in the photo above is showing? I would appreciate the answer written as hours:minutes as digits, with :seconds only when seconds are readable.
12:01
